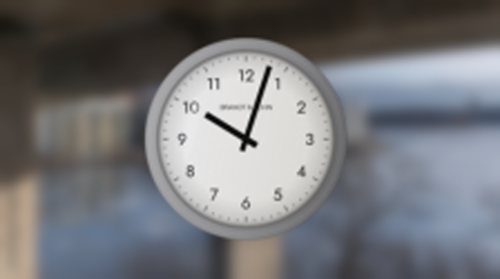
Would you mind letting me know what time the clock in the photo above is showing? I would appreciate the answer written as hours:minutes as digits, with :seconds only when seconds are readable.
10:03
